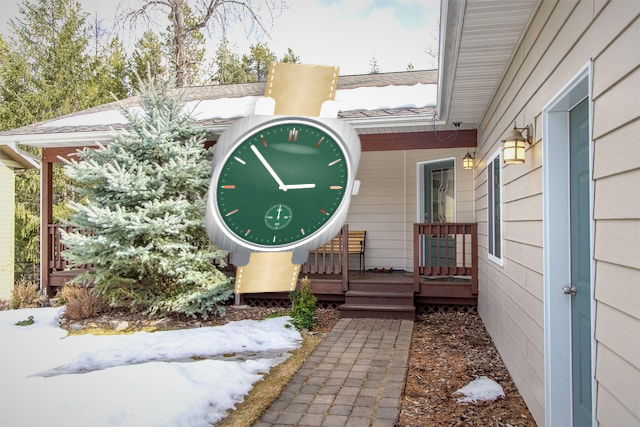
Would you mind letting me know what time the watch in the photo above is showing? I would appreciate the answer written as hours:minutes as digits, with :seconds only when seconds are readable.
2:53
